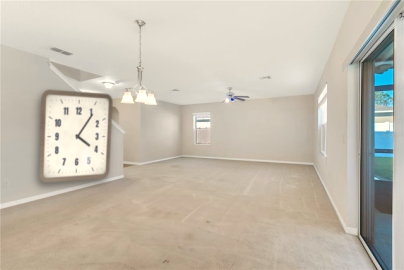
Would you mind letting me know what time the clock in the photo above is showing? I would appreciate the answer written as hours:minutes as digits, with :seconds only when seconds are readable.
4:06
